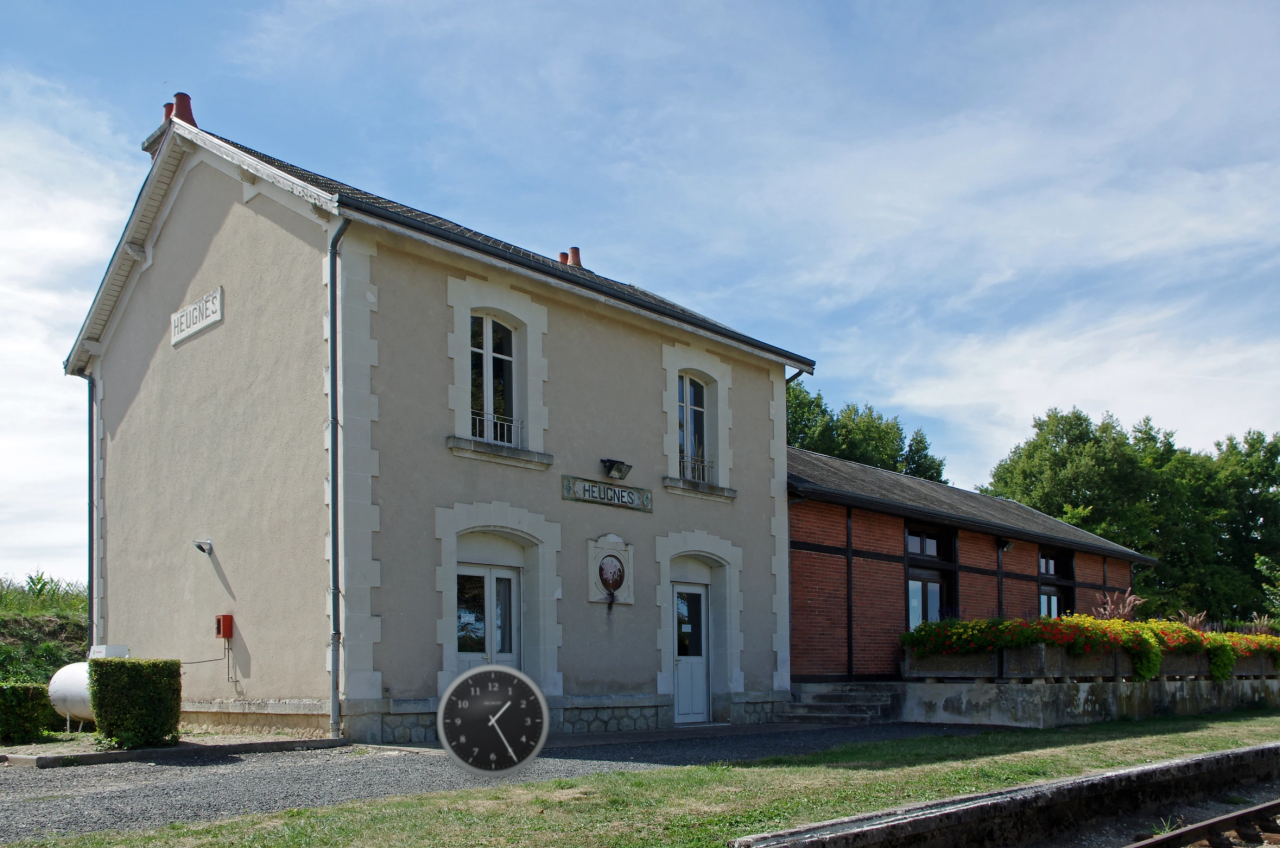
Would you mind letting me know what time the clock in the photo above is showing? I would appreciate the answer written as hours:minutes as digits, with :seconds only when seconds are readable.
1:25
